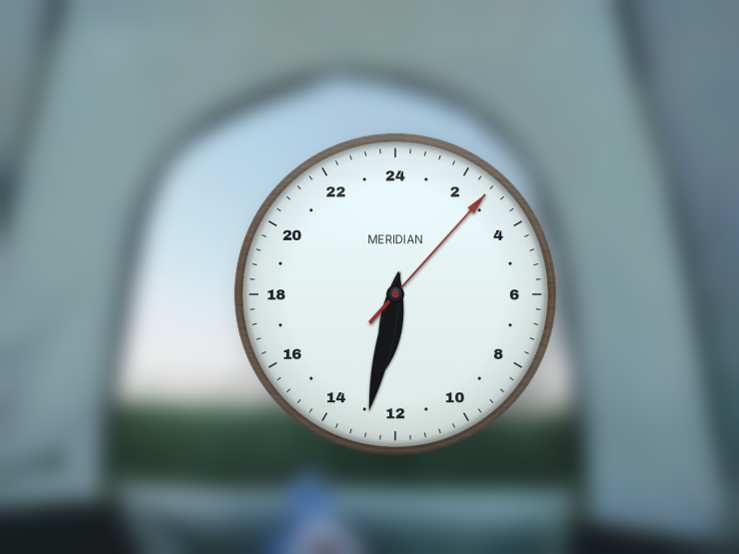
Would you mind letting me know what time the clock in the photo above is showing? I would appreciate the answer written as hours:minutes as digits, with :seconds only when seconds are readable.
12:32:07
